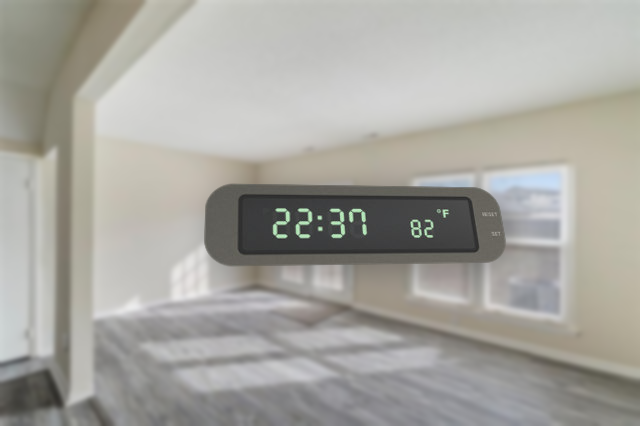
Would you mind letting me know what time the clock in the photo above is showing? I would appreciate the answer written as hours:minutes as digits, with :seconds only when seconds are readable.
22:37
